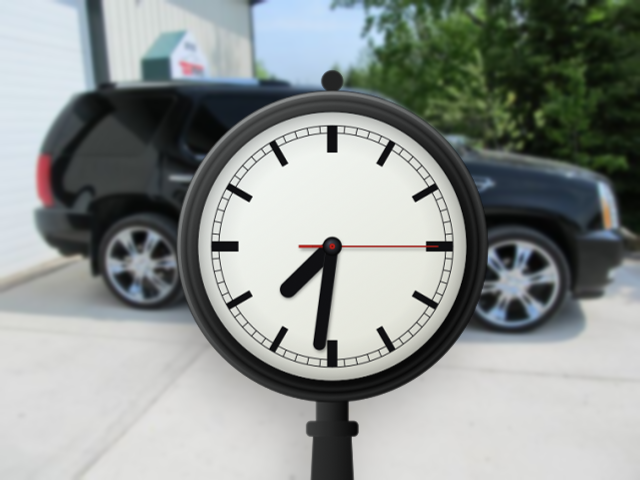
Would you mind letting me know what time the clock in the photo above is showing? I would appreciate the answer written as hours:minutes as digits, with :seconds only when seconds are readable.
7:31:15
